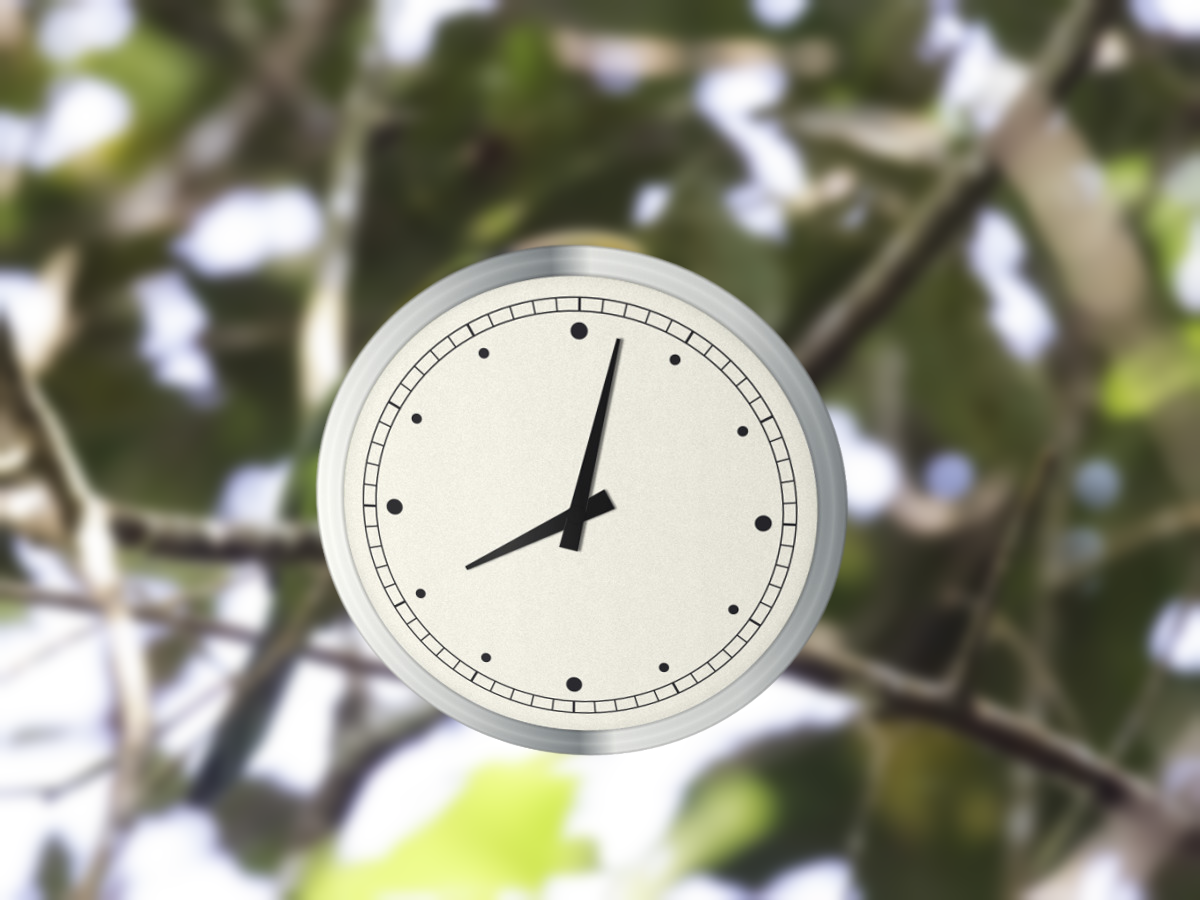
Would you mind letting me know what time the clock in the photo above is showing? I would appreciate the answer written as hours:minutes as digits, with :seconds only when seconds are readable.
8:02
